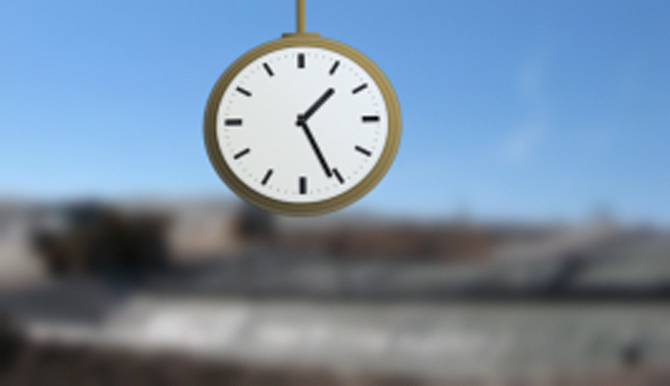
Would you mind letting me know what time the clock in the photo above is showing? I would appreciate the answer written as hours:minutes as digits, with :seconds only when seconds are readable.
1:26
